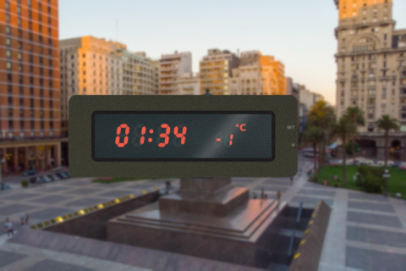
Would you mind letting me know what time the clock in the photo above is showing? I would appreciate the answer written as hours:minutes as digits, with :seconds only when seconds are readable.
1:34
